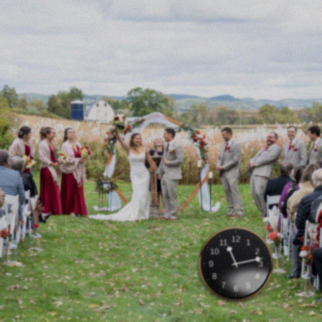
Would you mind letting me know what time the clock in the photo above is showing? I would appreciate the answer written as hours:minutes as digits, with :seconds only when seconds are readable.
11:13
